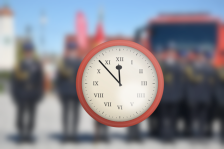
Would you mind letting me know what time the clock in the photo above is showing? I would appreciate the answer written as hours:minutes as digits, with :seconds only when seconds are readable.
11:53
